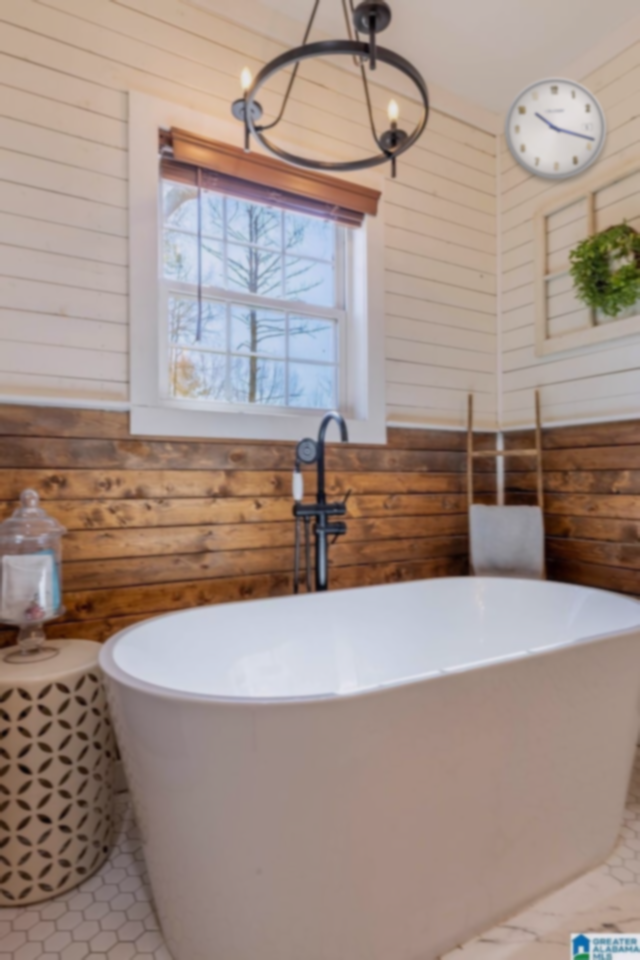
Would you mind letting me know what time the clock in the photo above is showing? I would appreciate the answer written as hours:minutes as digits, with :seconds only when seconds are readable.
10:18
